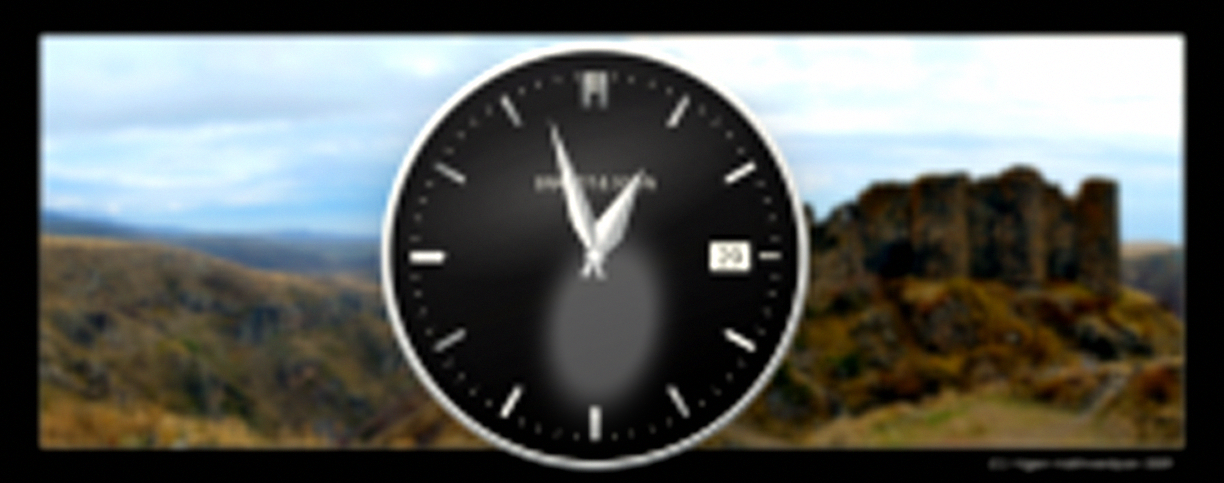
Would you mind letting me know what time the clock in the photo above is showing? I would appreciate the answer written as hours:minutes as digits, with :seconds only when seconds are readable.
12:57
